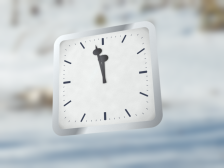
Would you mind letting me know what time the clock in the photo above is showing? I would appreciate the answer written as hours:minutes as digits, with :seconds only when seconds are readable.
11:58
